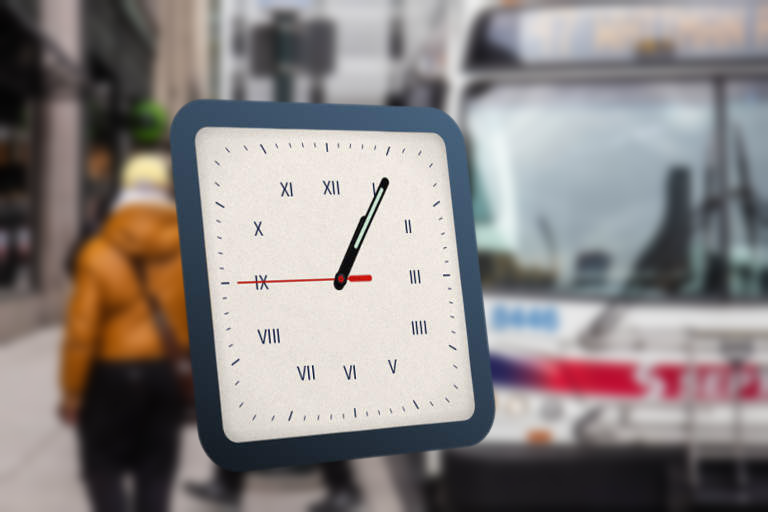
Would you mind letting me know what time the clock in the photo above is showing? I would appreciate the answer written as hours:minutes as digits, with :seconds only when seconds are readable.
1:05:45
